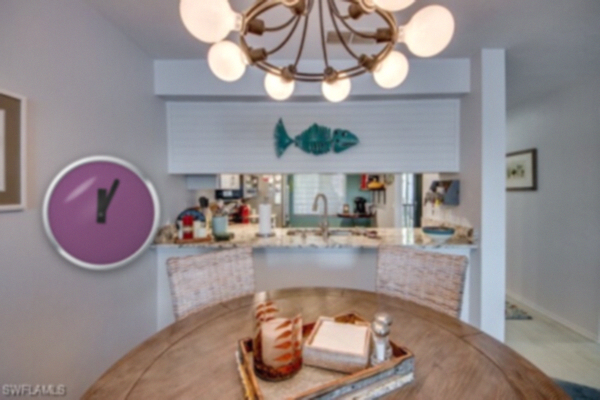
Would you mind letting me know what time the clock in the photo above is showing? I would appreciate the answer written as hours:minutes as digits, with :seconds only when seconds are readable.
12:04
